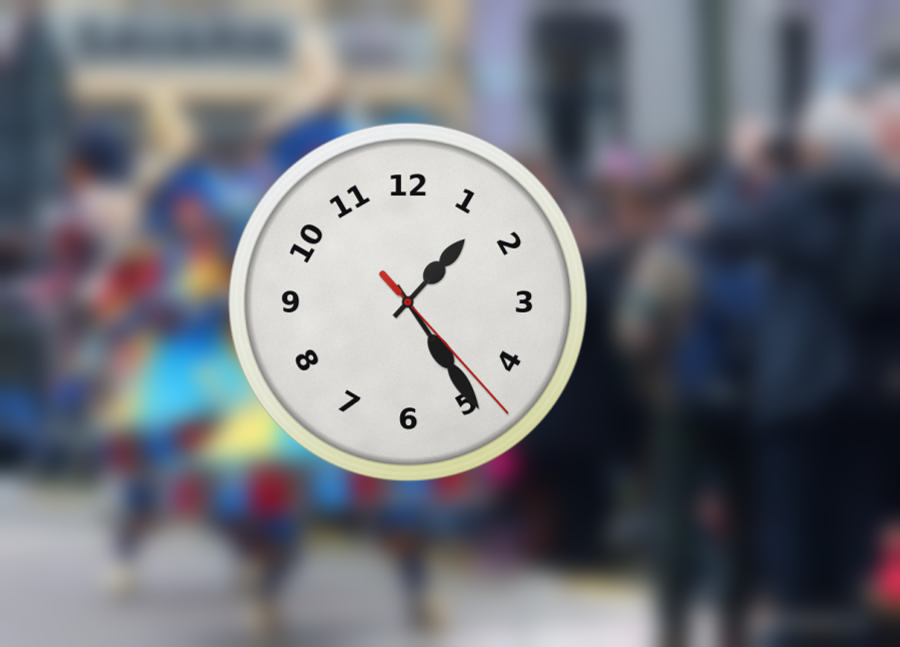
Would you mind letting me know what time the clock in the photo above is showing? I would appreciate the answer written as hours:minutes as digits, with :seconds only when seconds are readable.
1:24:23
